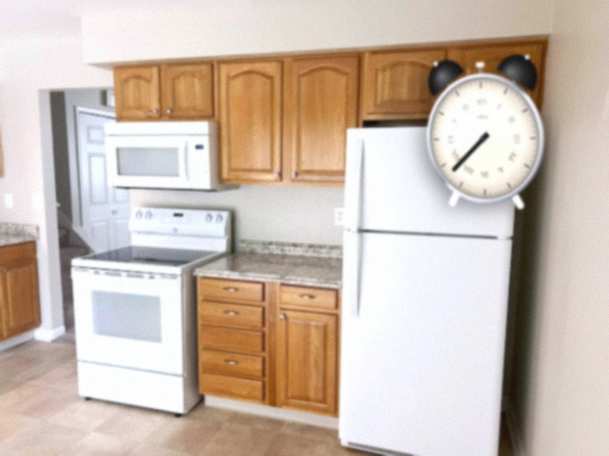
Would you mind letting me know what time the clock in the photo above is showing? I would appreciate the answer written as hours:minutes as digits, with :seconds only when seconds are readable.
7:38
